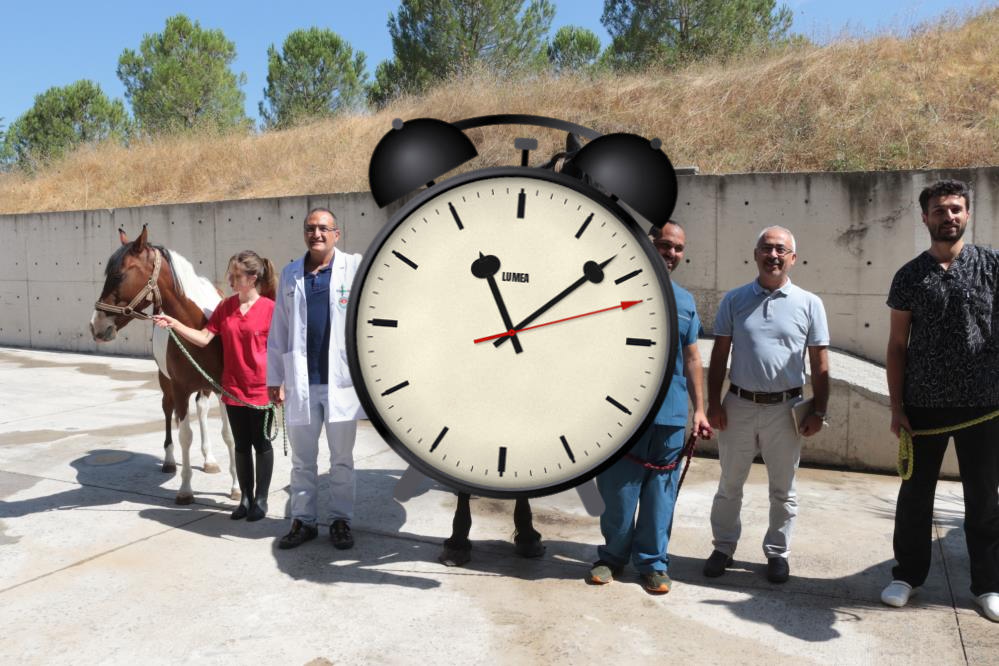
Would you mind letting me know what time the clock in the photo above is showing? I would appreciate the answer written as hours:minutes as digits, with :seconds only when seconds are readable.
11:08:12
